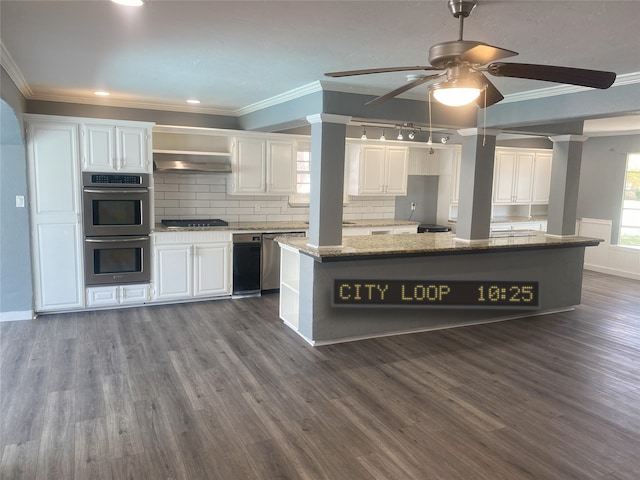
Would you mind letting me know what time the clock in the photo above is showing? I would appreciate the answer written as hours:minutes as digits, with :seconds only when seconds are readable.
10:25
